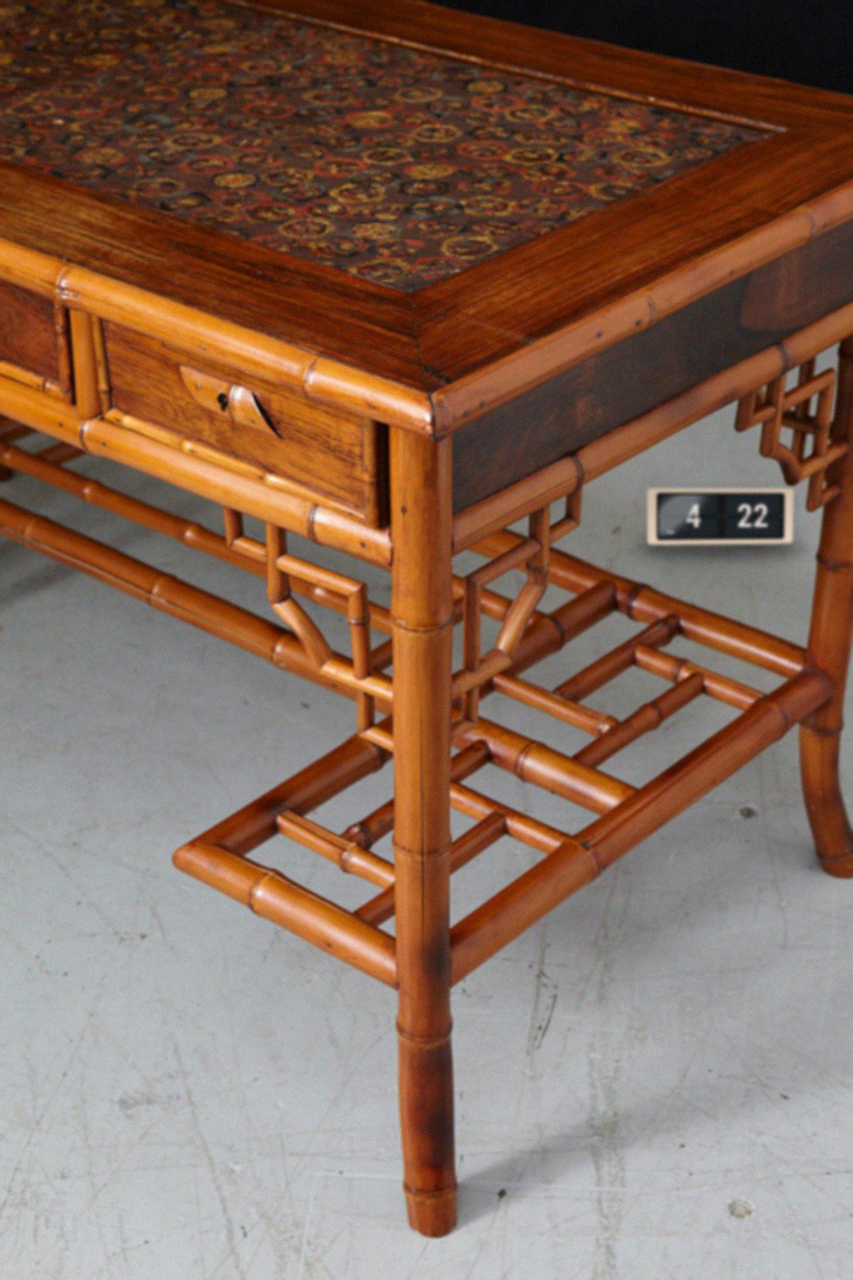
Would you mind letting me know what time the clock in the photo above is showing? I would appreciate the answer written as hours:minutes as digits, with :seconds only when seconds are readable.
4:22
